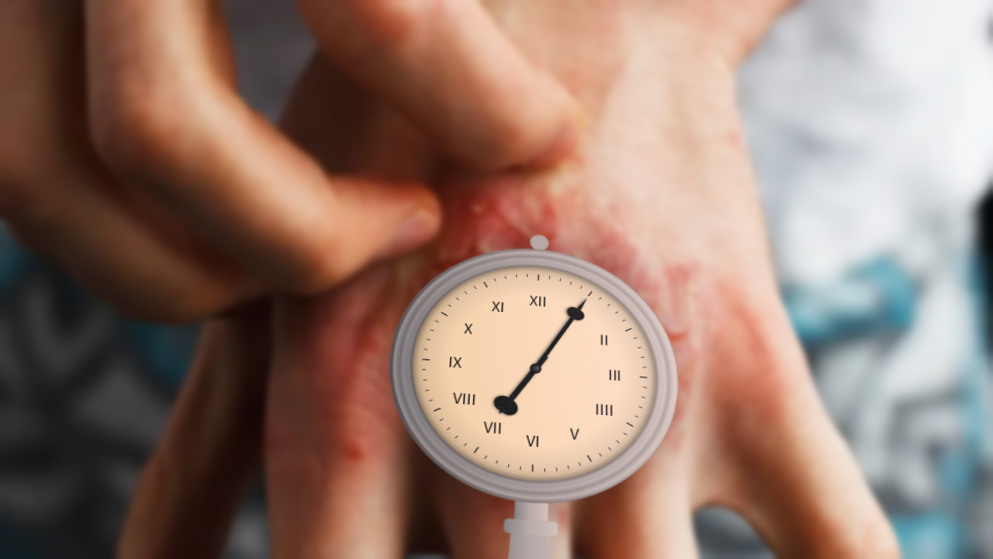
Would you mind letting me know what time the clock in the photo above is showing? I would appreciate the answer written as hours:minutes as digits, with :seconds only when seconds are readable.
7:05
